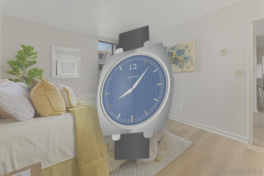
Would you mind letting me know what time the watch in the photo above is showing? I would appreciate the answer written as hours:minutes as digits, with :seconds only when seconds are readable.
8:07
